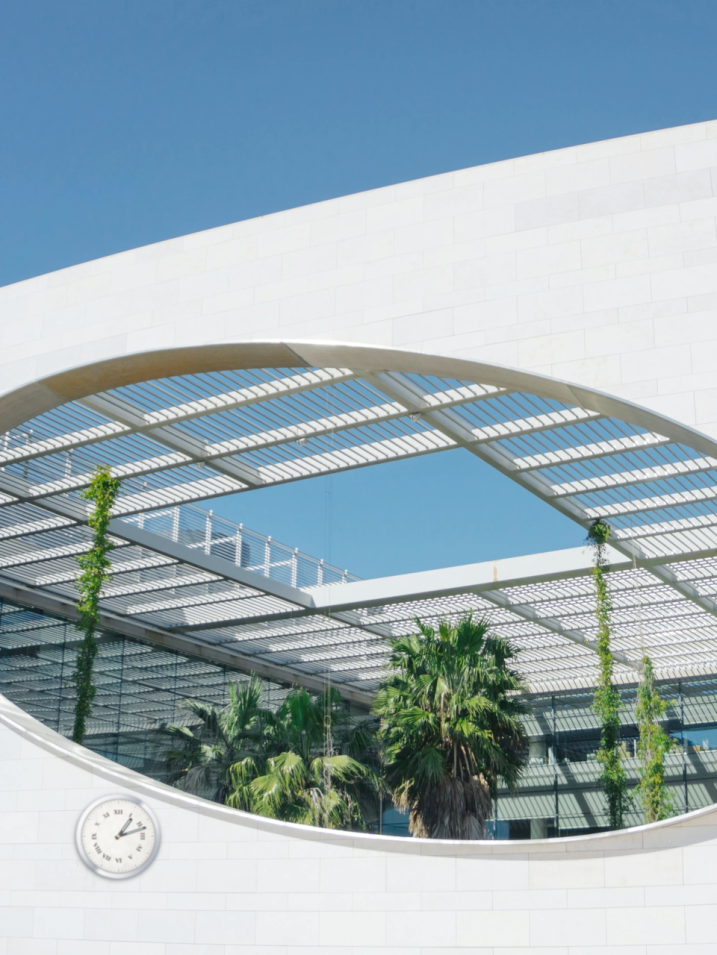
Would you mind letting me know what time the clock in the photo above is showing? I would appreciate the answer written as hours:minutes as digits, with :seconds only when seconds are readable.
1:12
